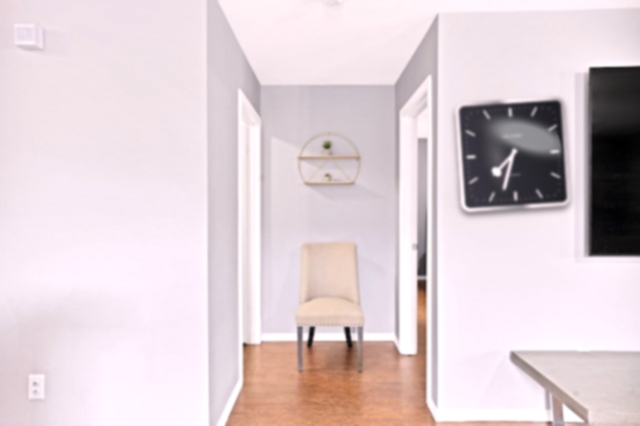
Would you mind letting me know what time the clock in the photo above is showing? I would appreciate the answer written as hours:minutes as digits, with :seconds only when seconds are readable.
7:33
